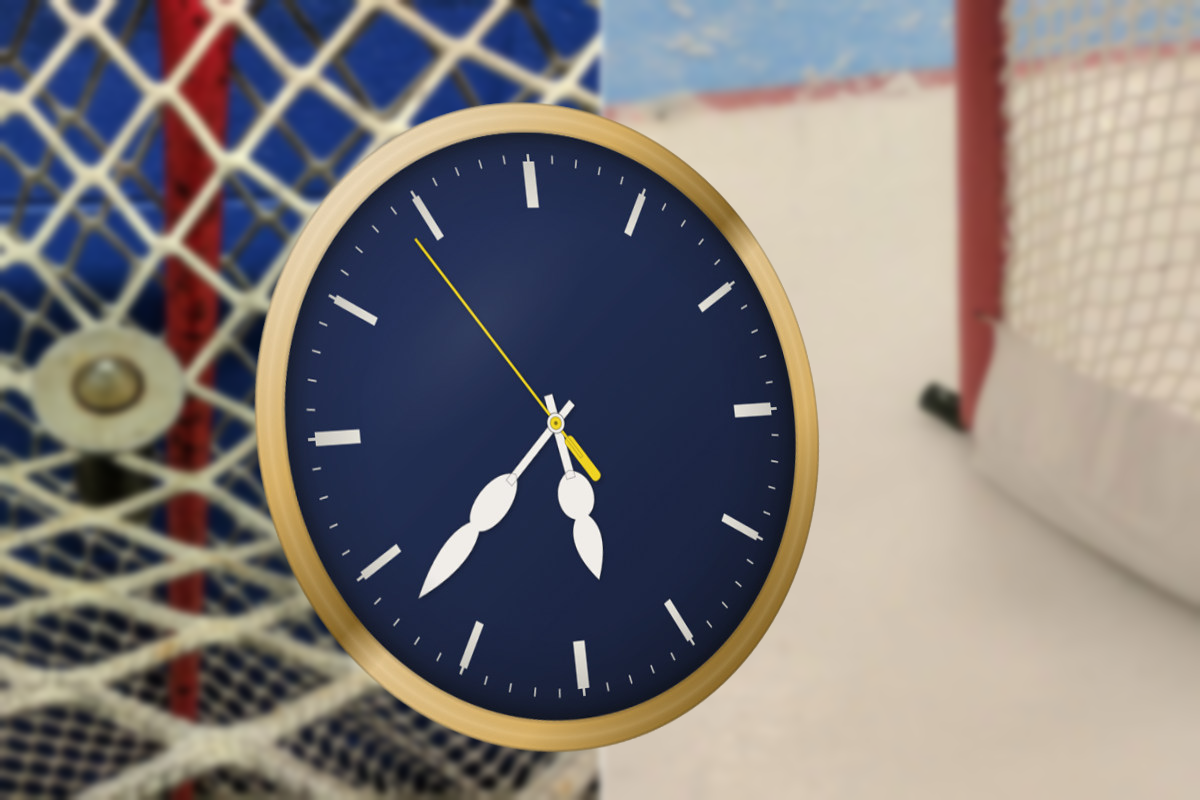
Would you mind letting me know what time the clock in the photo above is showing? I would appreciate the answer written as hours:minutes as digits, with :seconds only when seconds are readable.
5:37:54
